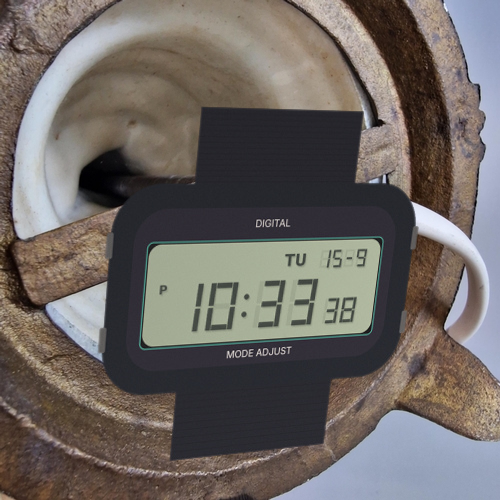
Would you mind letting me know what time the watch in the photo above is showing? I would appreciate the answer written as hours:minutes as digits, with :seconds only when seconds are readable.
10:33:38
